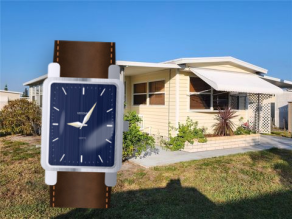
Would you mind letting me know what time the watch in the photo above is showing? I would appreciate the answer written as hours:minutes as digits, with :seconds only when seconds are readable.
9:05
